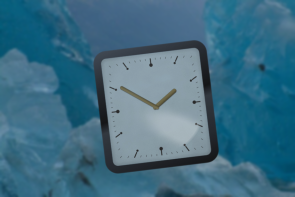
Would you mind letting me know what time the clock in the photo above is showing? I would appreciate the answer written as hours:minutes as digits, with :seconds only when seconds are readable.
1:51
